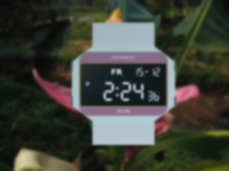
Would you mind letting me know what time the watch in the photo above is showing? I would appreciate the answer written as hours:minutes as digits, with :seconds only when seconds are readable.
2:24
